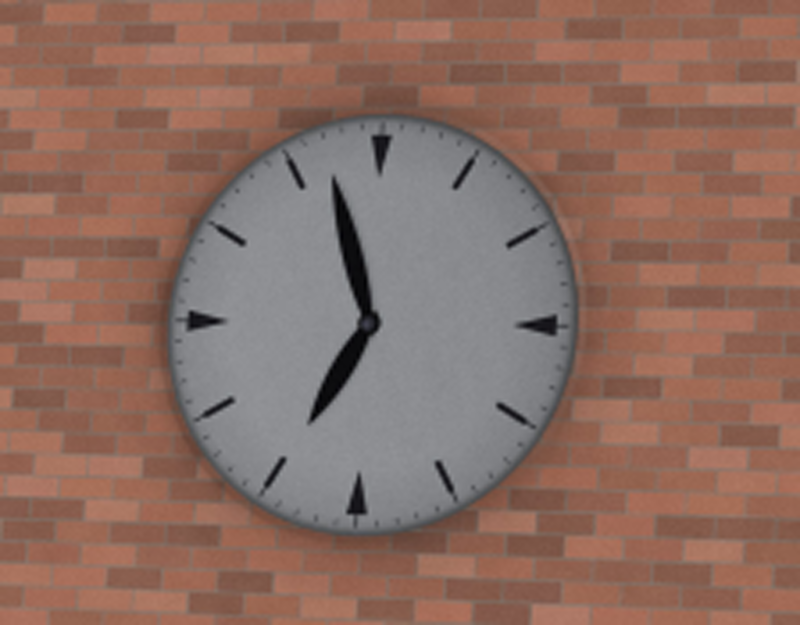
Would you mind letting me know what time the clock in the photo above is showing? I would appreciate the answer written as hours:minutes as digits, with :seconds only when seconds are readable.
6:57
